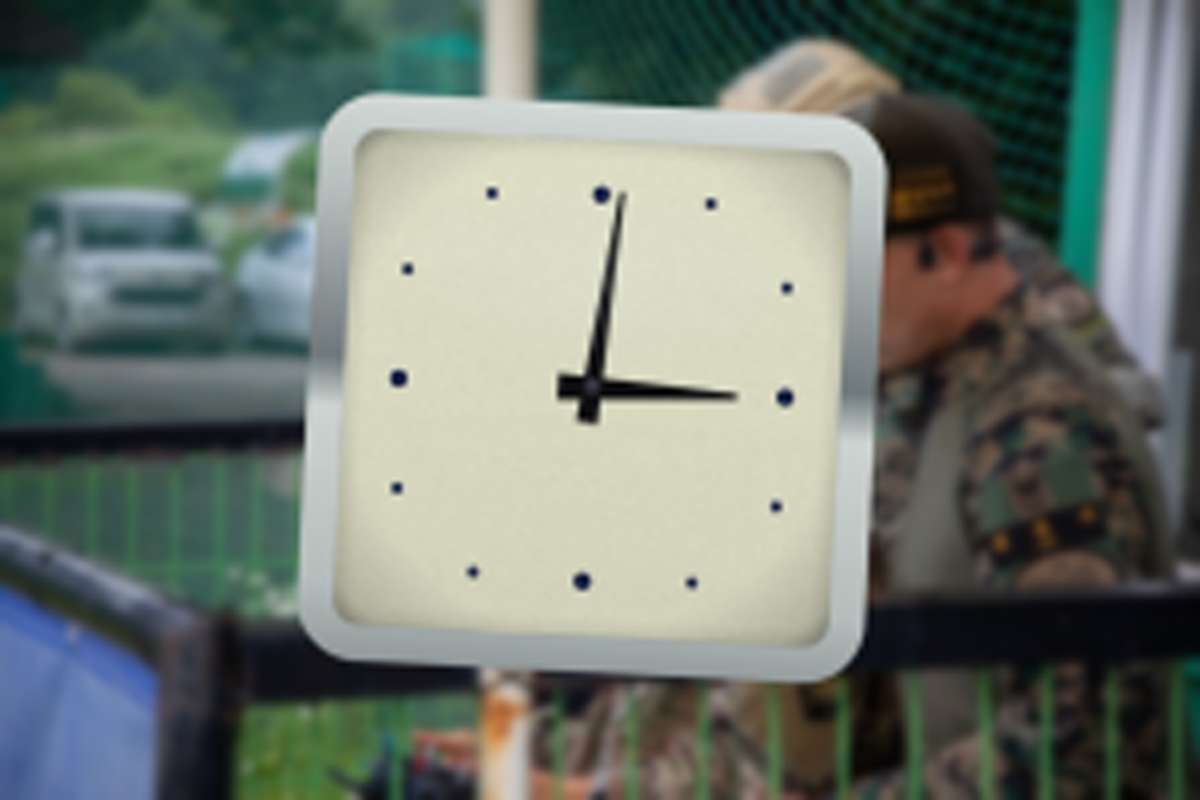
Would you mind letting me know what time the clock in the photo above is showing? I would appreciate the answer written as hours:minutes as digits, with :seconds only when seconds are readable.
3:01
